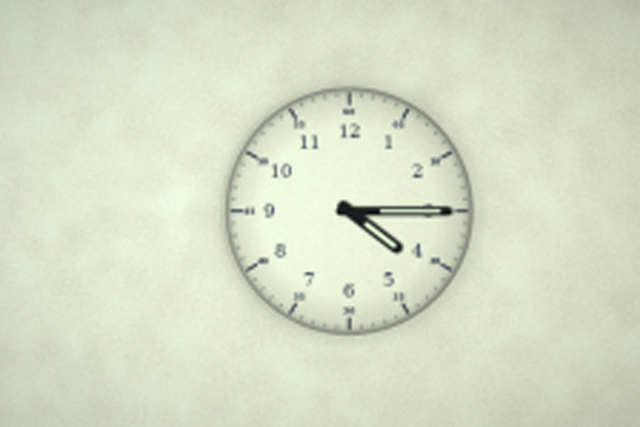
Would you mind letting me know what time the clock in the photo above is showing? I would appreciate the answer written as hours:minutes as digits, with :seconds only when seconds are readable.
4:15
